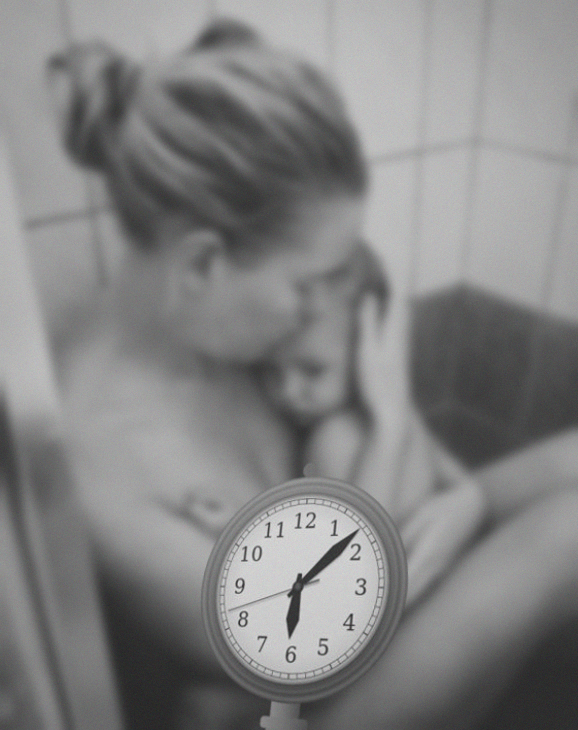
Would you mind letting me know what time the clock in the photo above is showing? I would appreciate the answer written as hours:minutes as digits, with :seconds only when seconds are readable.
6:07:42
